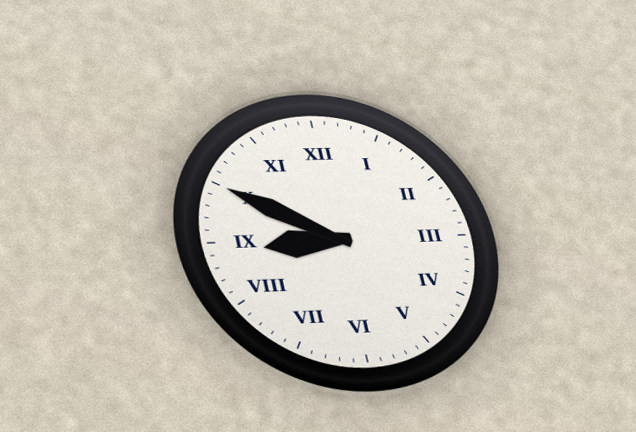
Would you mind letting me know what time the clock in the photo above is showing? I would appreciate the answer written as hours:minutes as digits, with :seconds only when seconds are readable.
8:50
